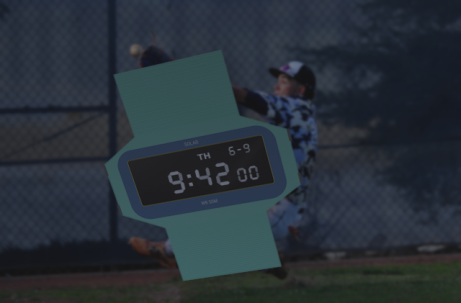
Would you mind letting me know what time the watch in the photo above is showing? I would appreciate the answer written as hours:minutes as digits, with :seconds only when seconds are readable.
9:42:00
